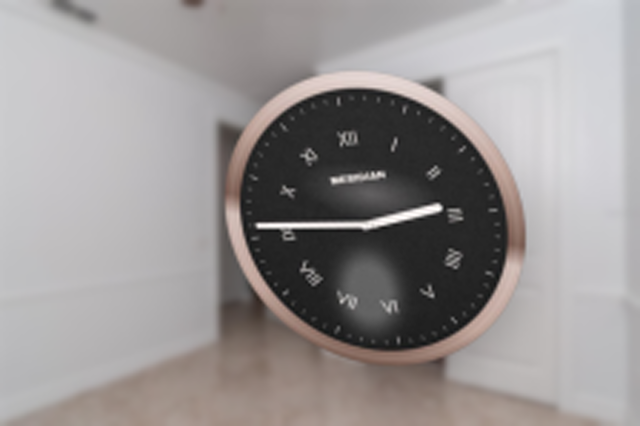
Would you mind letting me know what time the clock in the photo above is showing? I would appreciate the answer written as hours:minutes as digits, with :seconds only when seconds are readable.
2:46
